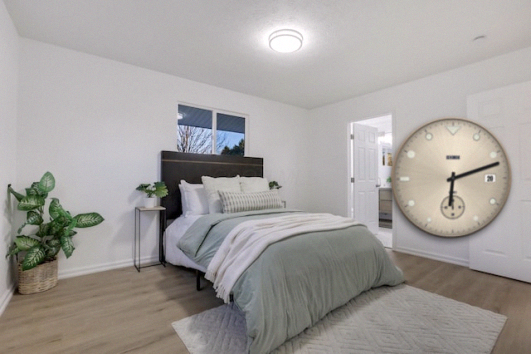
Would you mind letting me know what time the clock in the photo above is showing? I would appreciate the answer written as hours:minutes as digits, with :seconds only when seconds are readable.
6:12
